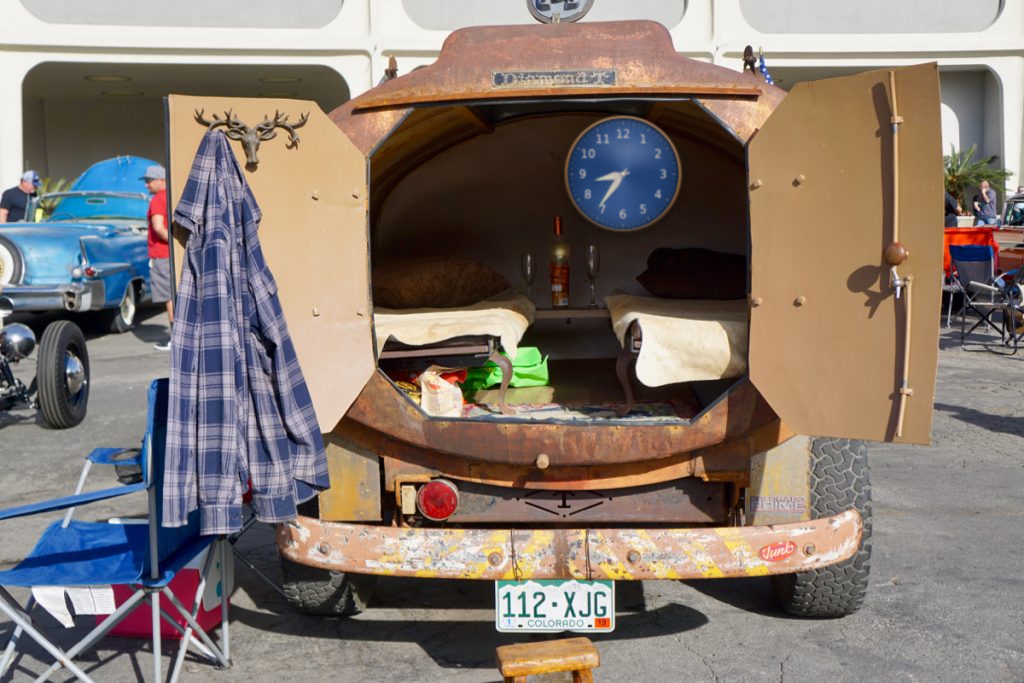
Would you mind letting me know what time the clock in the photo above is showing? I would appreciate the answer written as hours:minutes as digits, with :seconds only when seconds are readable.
8:36
